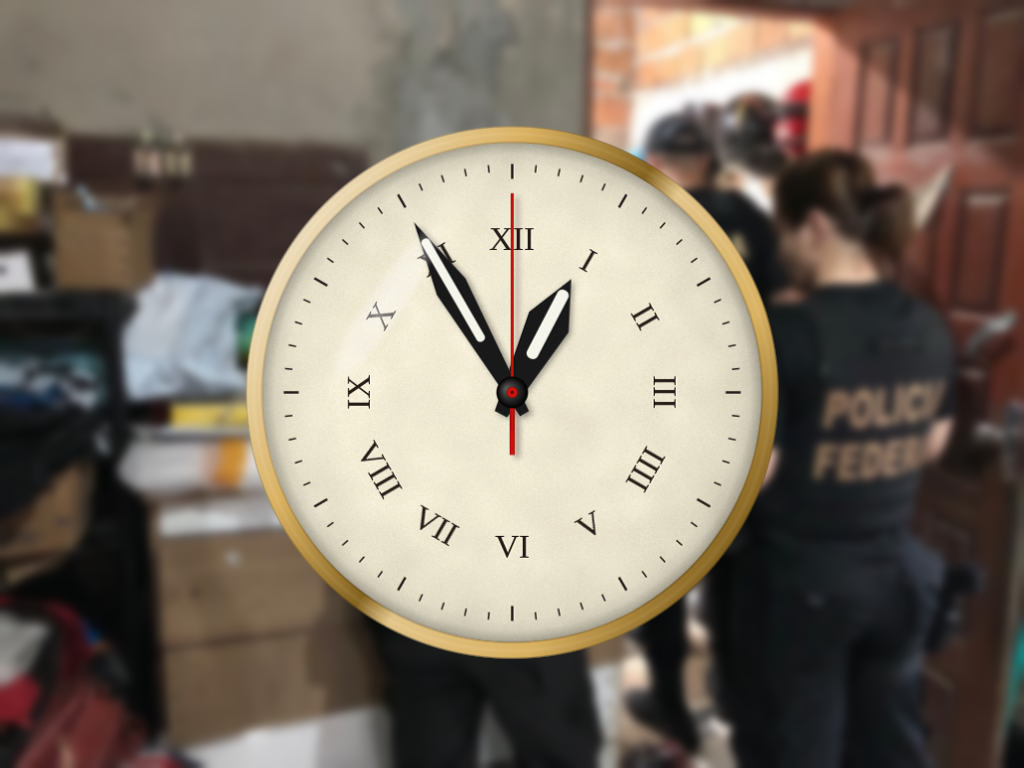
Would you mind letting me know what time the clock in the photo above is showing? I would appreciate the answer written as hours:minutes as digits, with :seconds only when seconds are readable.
12:55:00
